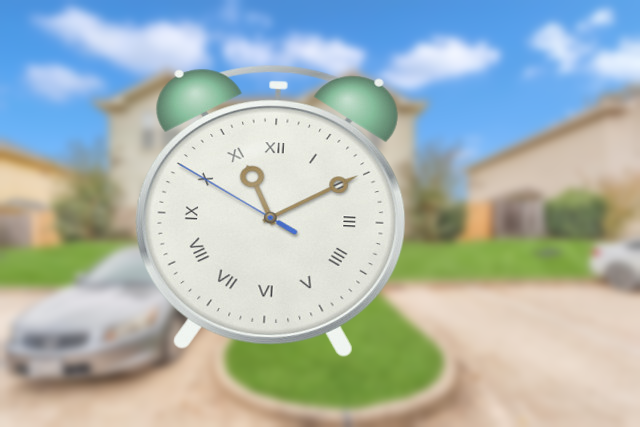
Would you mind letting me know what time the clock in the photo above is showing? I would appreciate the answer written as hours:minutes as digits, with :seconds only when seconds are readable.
11:09:50
